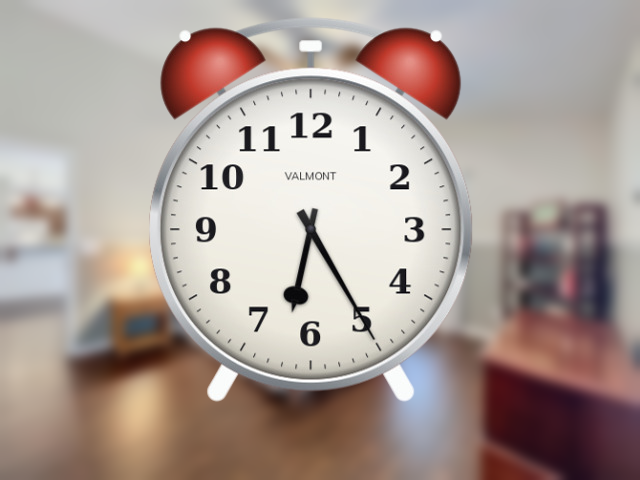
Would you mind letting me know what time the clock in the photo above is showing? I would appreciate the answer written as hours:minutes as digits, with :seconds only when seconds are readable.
6:25
